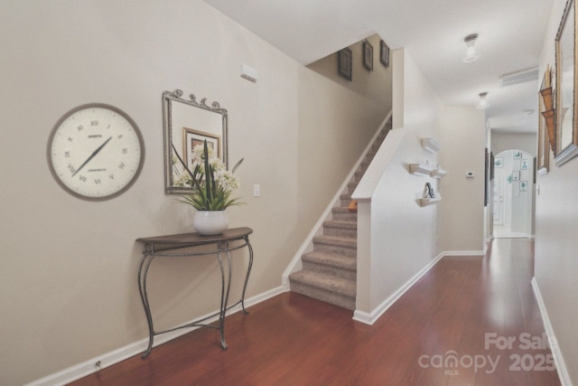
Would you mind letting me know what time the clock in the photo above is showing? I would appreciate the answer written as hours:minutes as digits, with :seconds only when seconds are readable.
1:38
